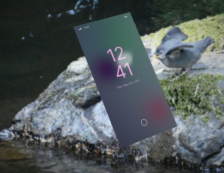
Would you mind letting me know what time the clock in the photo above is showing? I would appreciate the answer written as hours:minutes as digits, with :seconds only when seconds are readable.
12:41
